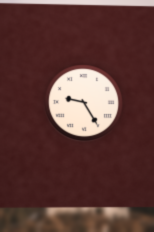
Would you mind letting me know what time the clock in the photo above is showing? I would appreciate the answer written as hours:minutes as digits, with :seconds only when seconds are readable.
9:25
